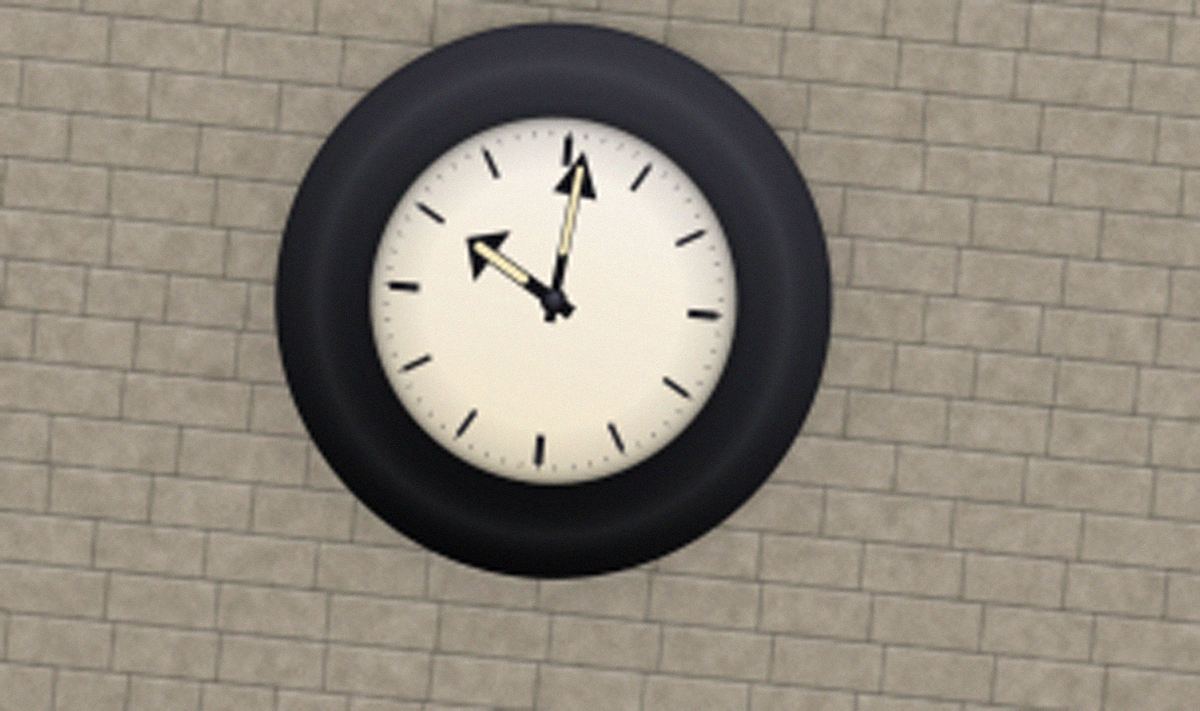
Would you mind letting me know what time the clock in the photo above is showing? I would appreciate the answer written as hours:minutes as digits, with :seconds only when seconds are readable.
10:01
